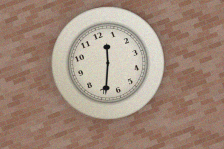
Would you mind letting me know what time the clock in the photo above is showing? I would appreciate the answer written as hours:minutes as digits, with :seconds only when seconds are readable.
12:34
